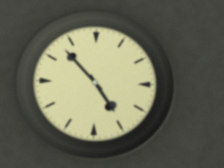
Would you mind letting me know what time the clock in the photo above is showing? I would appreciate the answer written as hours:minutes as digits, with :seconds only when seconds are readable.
4:53
